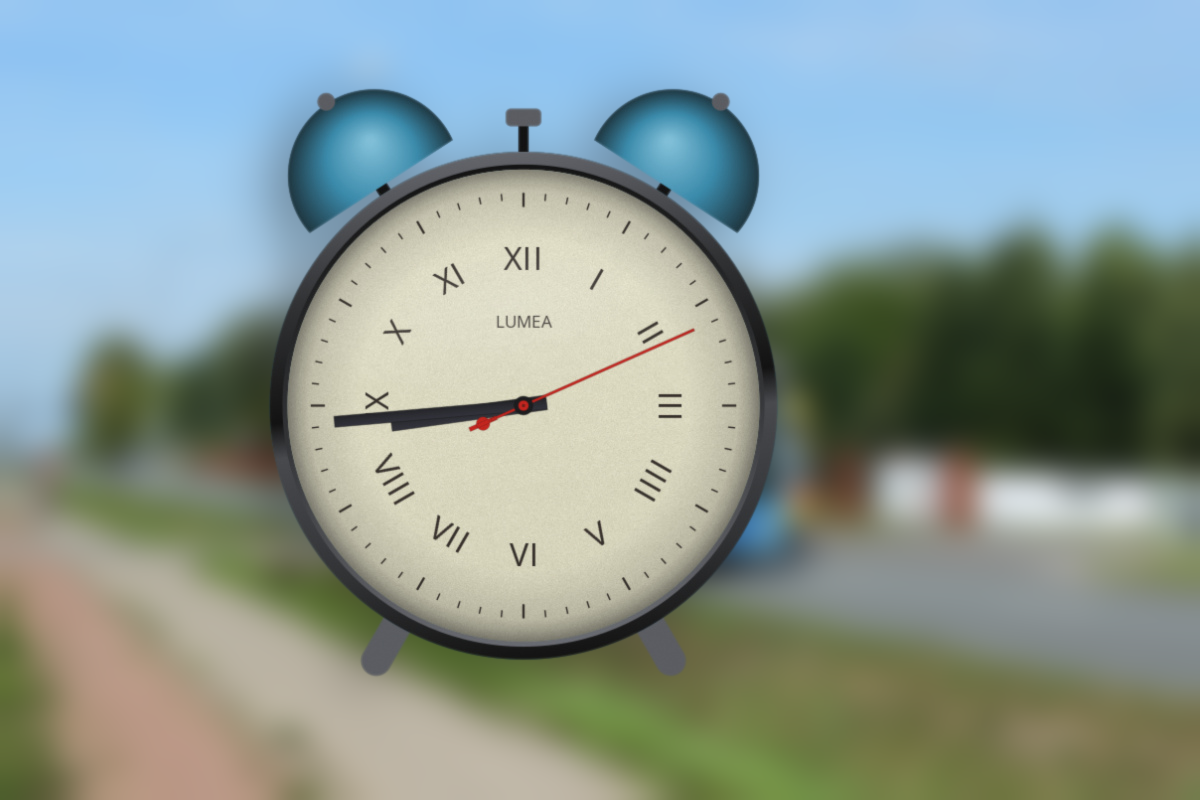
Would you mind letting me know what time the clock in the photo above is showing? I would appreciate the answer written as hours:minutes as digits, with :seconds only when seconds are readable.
8:44:11
